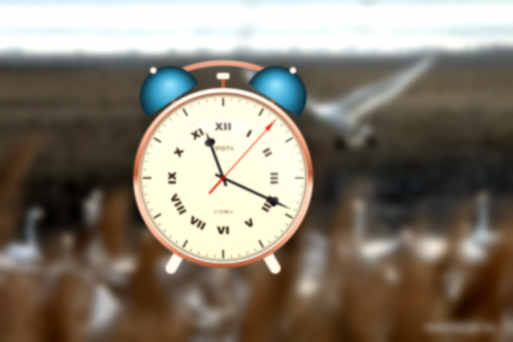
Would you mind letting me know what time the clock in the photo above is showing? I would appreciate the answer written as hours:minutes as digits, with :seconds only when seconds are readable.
11:19:07
